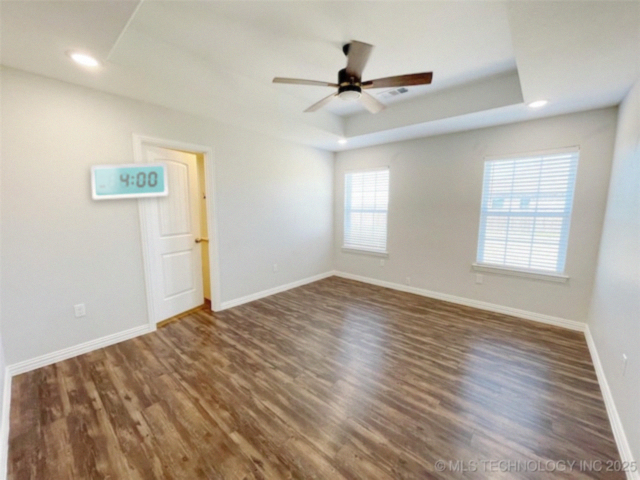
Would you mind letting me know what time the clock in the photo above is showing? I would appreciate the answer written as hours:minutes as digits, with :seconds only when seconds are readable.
4:00
